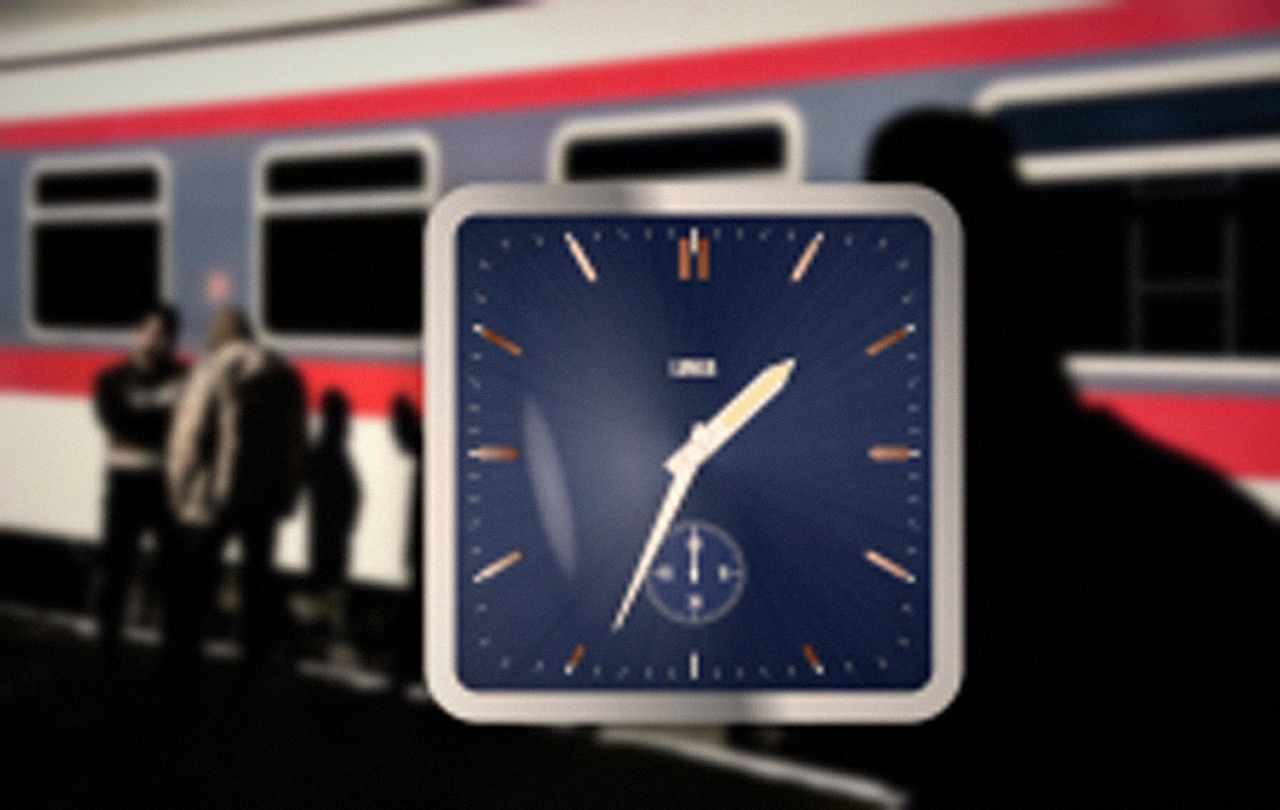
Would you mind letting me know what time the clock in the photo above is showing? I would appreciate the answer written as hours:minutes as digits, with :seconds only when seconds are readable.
1:34
